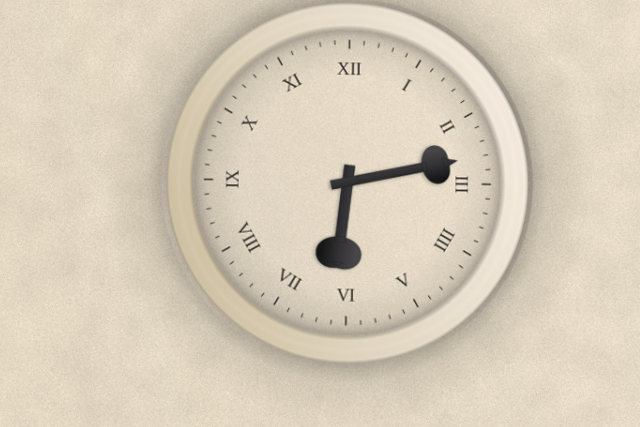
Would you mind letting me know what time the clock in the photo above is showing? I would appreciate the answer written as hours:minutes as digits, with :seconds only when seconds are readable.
6:13
